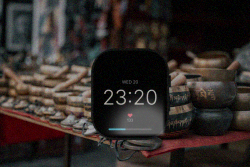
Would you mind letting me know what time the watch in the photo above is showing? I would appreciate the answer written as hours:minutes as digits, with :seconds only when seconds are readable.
23:20
